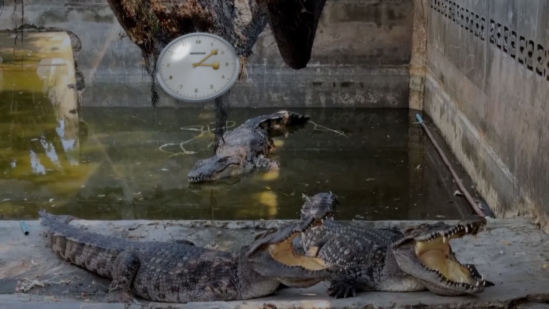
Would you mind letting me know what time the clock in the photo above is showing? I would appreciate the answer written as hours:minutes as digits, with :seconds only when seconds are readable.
3:08
